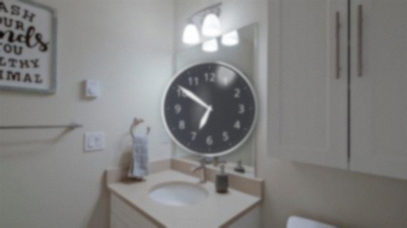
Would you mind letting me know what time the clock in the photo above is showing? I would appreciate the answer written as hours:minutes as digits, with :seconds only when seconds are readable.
6:51
